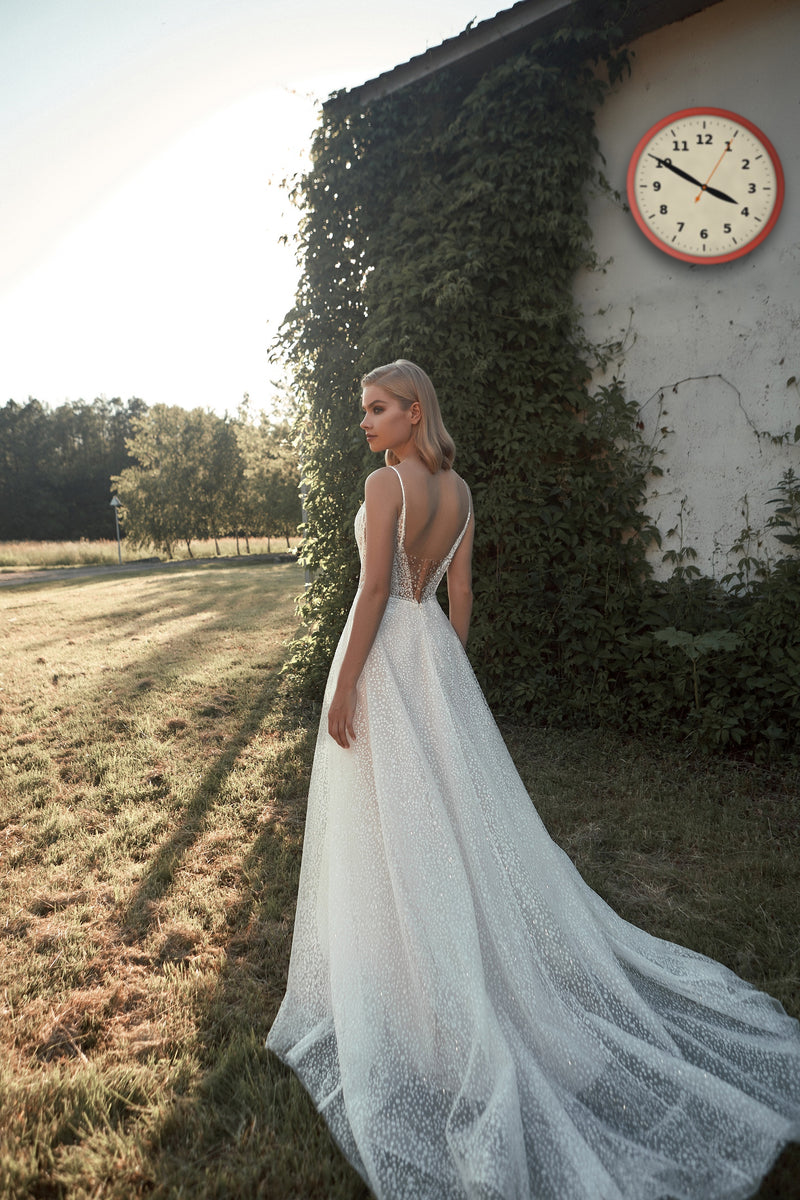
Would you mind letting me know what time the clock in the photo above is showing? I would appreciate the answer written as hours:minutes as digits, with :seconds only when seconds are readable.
3:50:05
